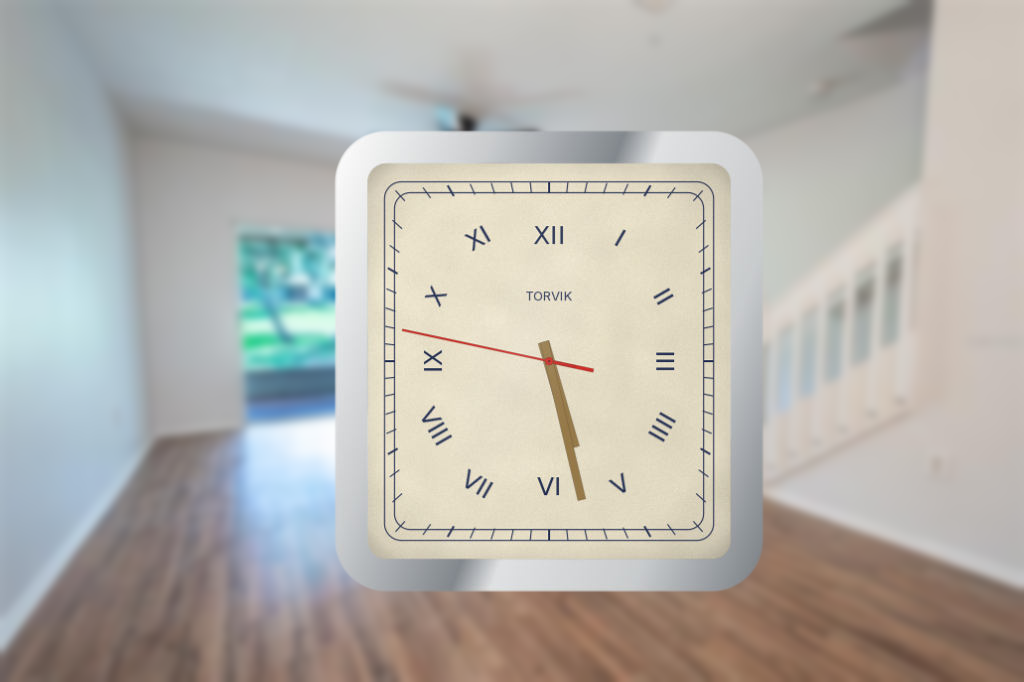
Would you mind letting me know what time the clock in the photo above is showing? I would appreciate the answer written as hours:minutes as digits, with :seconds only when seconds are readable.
5:27:47
